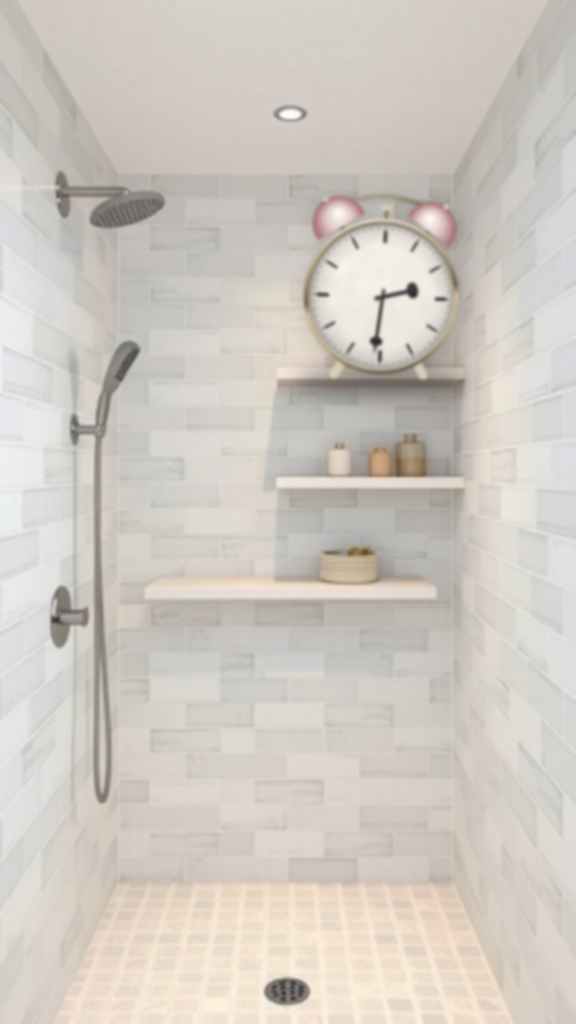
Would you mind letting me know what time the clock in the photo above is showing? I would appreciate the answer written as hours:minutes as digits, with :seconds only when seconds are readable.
2:31
